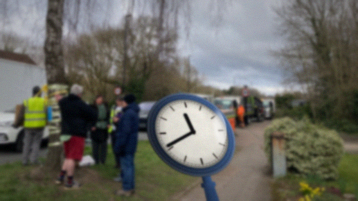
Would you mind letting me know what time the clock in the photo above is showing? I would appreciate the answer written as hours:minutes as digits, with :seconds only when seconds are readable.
11:41
